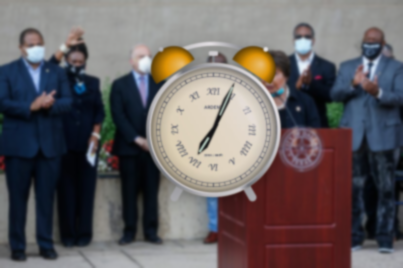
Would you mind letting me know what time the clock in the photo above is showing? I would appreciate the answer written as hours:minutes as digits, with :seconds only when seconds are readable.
7:04
